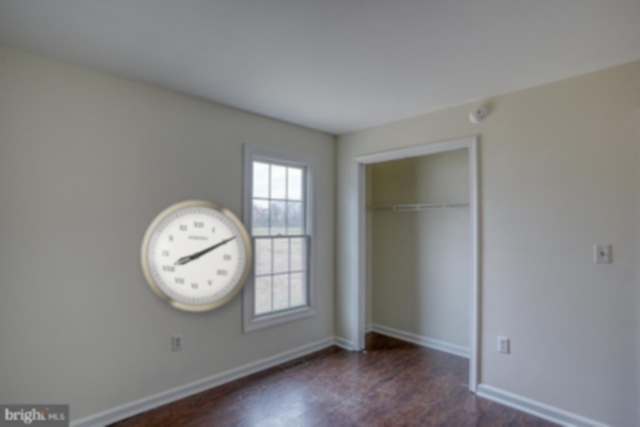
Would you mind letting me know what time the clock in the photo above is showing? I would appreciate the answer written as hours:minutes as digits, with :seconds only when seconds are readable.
8:10
